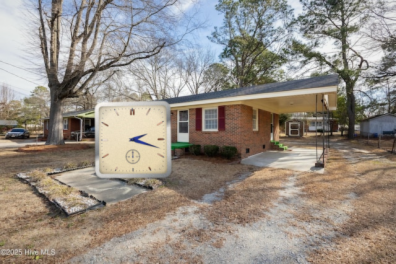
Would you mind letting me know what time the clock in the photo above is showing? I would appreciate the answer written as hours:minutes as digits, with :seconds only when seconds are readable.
2:18
